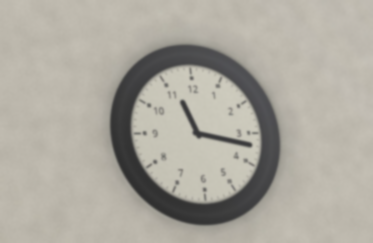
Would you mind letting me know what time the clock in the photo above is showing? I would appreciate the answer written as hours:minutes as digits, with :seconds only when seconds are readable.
11:17
